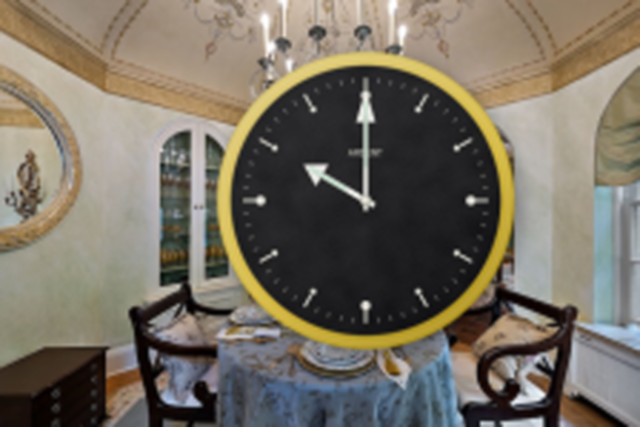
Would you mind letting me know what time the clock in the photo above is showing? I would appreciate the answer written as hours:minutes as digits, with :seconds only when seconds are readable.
10:00
